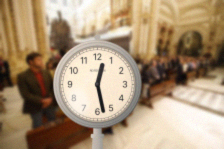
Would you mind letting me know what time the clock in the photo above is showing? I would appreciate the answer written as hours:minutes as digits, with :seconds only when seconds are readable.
12:28
